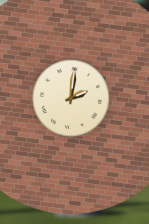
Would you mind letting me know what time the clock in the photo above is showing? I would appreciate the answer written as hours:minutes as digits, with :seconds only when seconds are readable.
2:00
